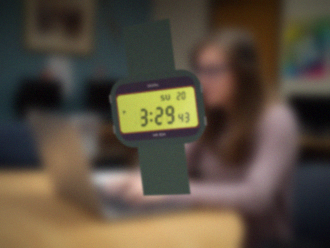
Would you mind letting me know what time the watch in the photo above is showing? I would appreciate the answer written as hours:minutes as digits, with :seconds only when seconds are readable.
3:29
